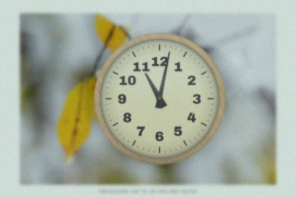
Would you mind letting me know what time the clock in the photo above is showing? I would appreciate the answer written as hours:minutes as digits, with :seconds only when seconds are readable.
11:02
